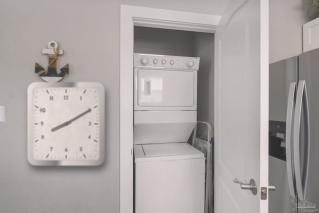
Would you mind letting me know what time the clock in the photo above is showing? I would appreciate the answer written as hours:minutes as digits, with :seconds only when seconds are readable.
8:10
